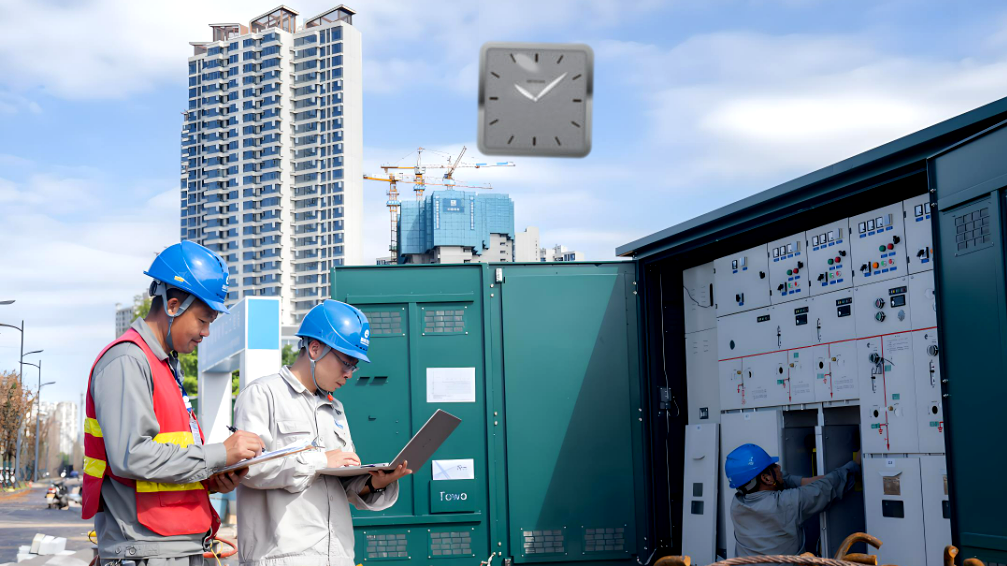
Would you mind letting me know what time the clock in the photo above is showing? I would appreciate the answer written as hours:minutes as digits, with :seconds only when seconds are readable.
10:08
